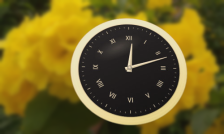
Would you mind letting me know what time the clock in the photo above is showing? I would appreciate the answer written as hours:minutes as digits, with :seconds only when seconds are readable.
12:12
